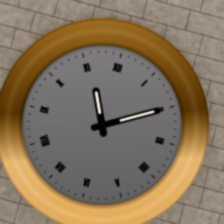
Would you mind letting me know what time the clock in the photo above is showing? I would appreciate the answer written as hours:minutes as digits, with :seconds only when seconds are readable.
11:10
